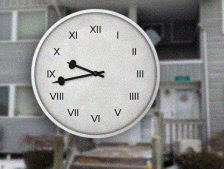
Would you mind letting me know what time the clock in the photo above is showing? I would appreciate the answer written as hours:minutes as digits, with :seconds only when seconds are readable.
9:43
